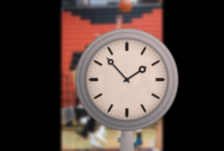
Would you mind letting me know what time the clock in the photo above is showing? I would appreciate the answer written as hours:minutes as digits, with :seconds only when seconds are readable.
1:53
